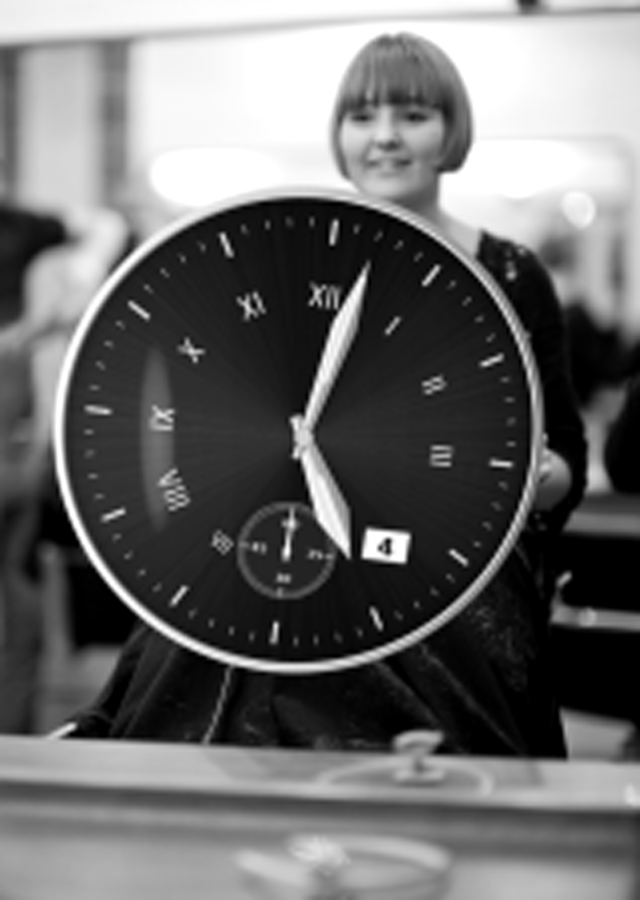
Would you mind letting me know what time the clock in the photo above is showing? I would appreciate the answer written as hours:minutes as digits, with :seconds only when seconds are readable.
5:02
